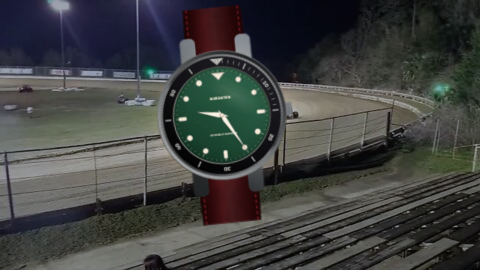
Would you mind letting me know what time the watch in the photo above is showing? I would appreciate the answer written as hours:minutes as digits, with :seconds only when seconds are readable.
9:25
